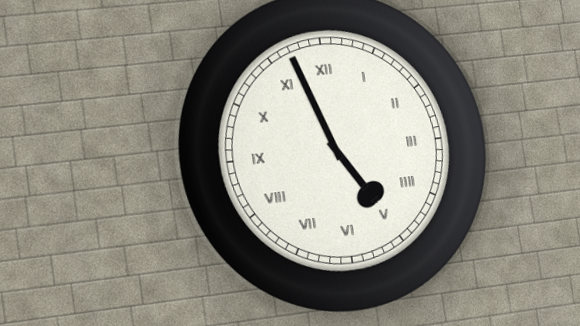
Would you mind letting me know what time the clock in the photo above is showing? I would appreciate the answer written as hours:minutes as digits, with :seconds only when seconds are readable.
4:57
